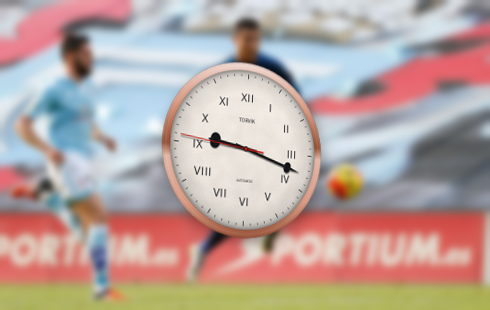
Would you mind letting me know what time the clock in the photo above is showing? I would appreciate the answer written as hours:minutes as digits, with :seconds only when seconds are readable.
9:17:46
